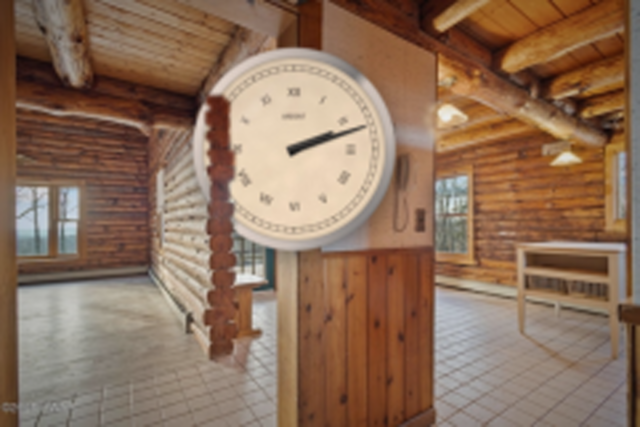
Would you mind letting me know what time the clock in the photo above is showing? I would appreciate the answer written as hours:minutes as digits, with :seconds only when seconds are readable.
2:12
